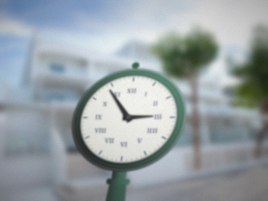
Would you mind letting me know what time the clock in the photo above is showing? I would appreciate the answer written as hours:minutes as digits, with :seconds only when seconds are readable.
2:54
